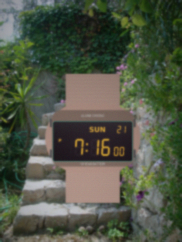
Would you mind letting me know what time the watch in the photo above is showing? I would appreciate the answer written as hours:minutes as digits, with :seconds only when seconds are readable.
7:16
